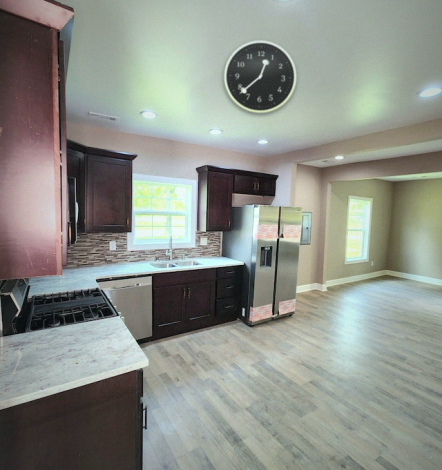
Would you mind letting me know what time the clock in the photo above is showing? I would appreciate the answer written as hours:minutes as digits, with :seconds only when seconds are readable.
12:38
